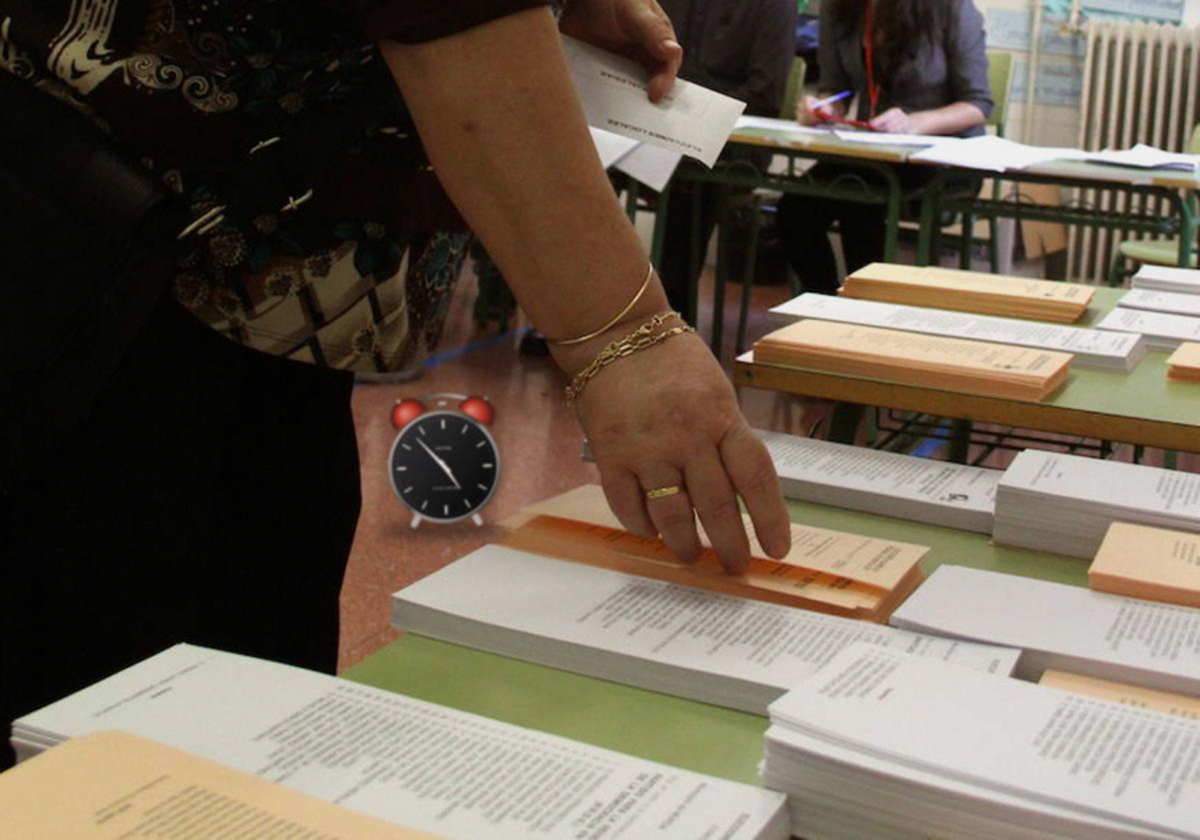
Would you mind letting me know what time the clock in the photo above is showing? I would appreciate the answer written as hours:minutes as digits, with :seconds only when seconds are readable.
4:53
